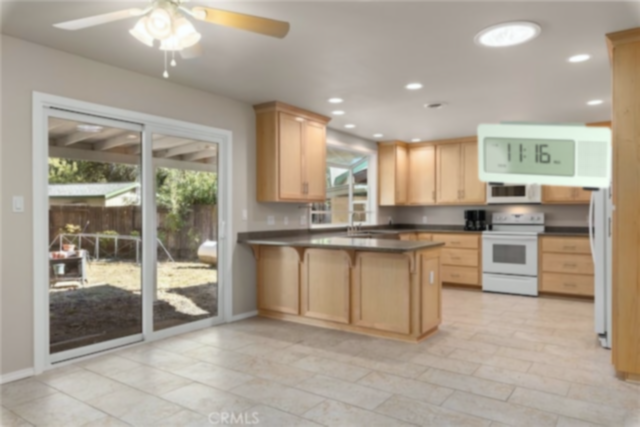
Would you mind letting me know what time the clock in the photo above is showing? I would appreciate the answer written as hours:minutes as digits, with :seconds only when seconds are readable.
11:16
